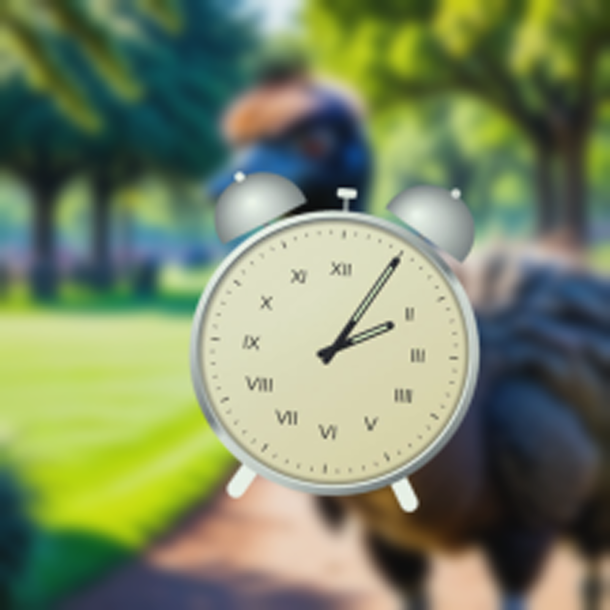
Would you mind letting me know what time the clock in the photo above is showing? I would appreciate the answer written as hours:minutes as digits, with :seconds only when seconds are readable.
2:05
